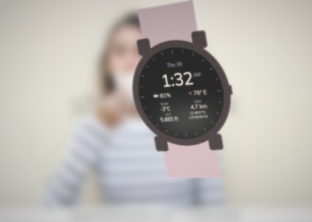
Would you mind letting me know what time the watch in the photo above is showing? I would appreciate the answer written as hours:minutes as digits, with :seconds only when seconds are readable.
1:32
